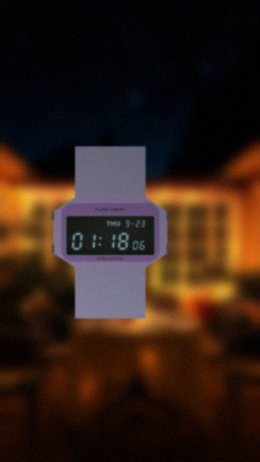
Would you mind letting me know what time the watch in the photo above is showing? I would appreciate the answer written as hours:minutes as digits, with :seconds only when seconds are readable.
1:18
